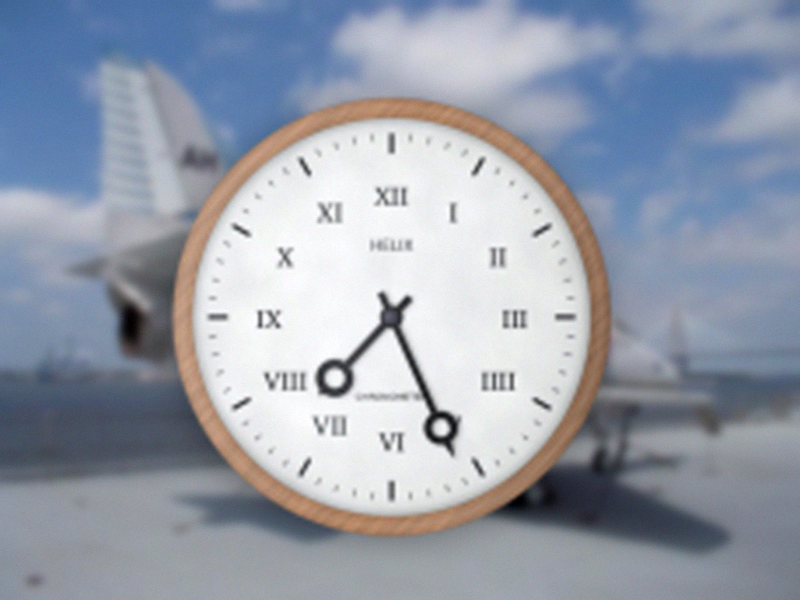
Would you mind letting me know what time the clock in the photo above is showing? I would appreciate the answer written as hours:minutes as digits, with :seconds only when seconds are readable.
7:26
